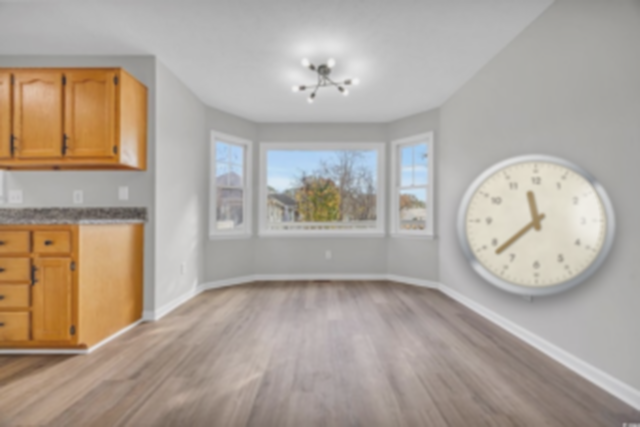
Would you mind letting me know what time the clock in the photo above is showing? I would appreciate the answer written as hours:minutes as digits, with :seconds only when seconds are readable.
11:38
